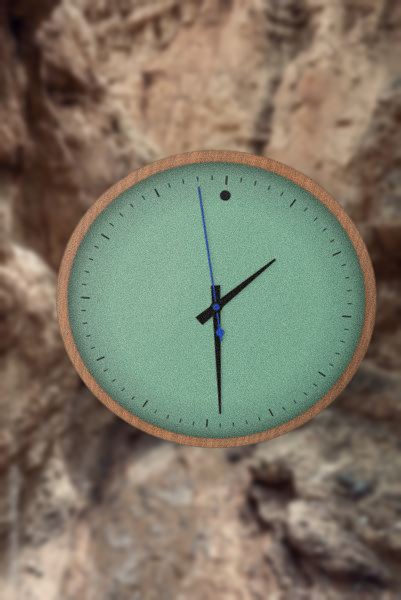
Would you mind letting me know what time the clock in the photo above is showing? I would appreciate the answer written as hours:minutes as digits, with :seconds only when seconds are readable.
1:28:58
